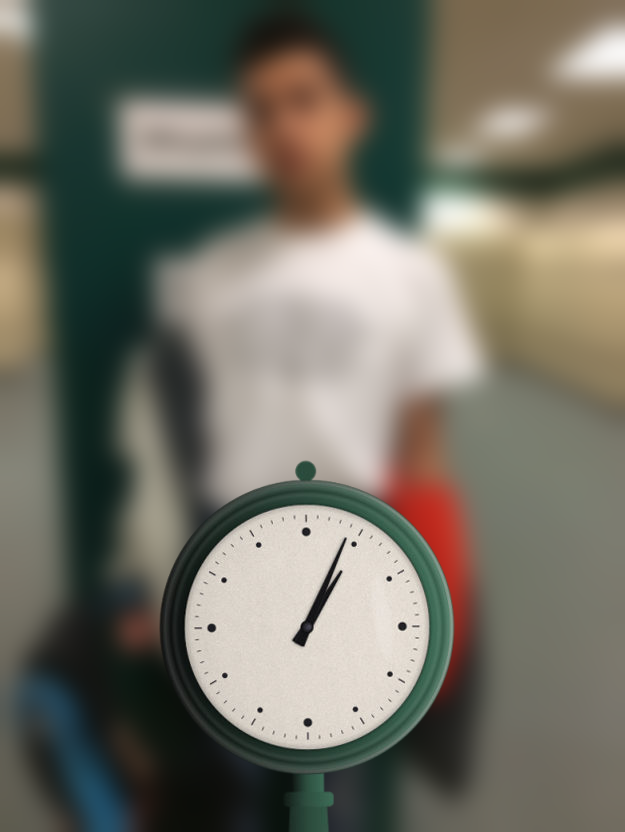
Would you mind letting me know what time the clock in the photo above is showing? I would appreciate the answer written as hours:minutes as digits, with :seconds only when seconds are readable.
1:04
